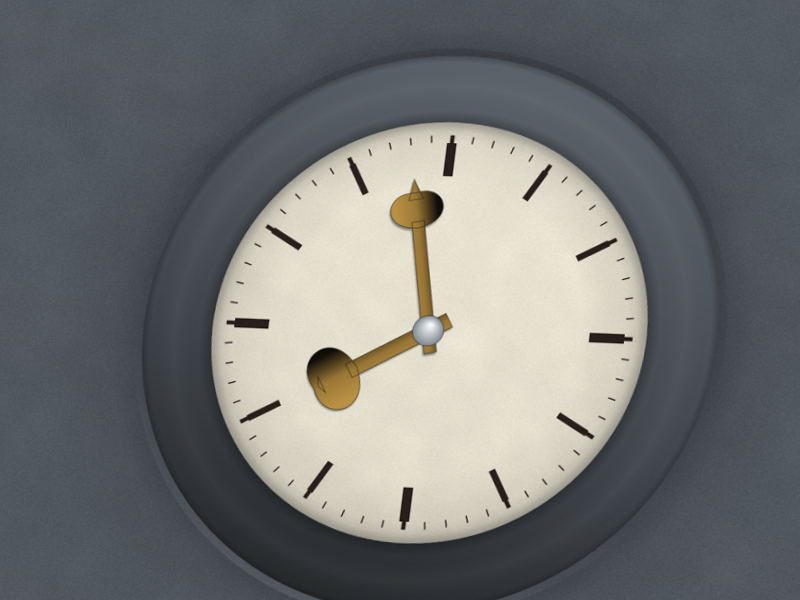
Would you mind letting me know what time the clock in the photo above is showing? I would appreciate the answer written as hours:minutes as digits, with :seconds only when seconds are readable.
7:58
